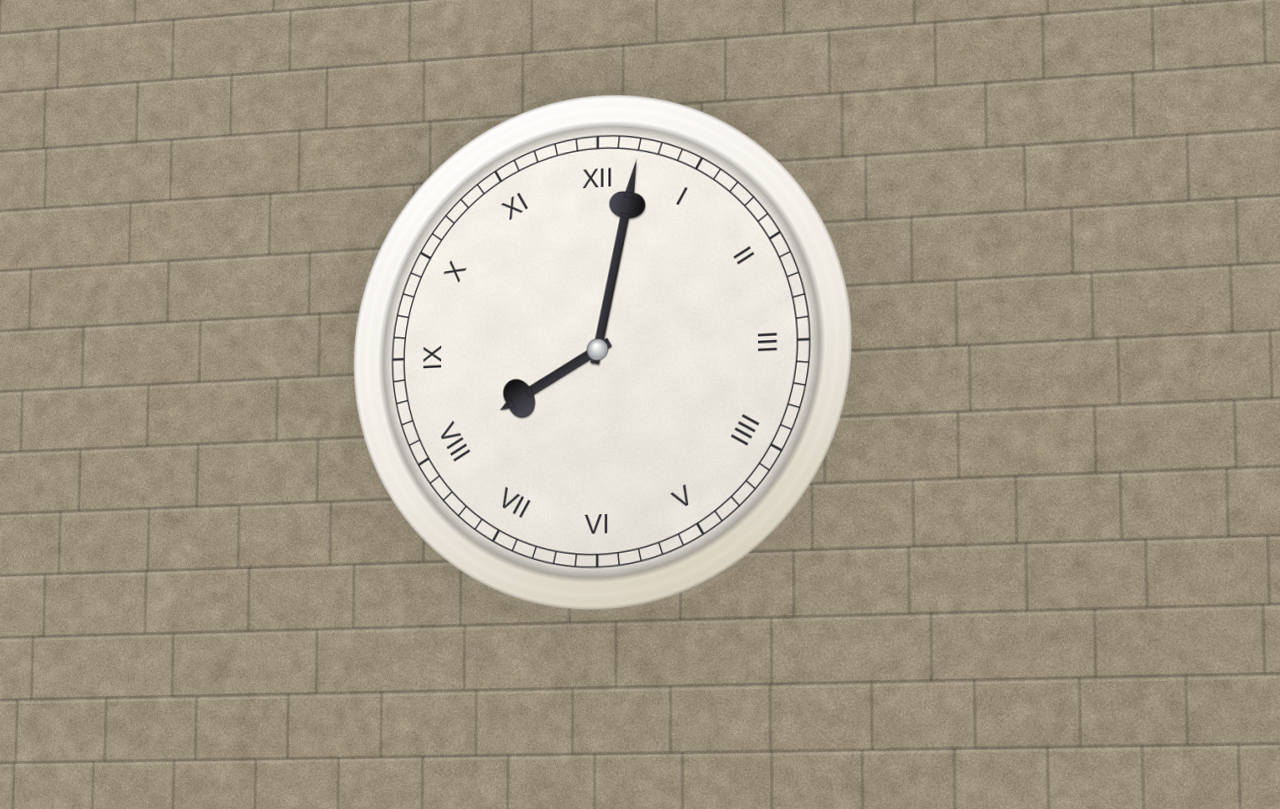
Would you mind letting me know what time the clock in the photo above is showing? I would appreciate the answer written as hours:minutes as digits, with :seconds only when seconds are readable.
8:02
